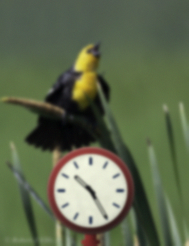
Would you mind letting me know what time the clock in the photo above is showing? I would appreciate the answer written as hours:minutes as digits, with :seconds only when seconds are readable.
10:25
